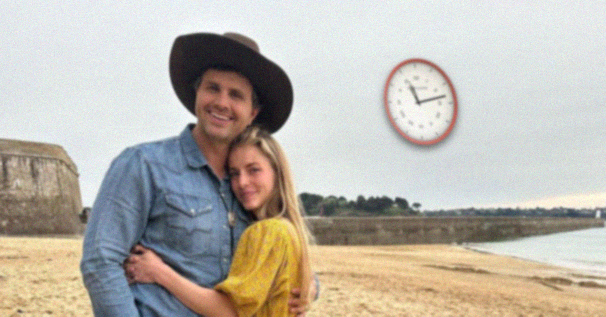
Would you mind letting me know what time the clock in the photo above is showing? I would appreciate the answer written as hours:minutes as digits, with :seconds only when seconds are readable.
11:13
